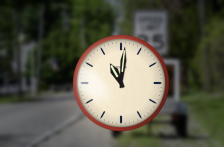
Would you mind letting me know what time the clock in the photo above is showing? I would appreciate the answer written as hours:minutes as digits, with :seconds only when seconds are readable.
11:01
